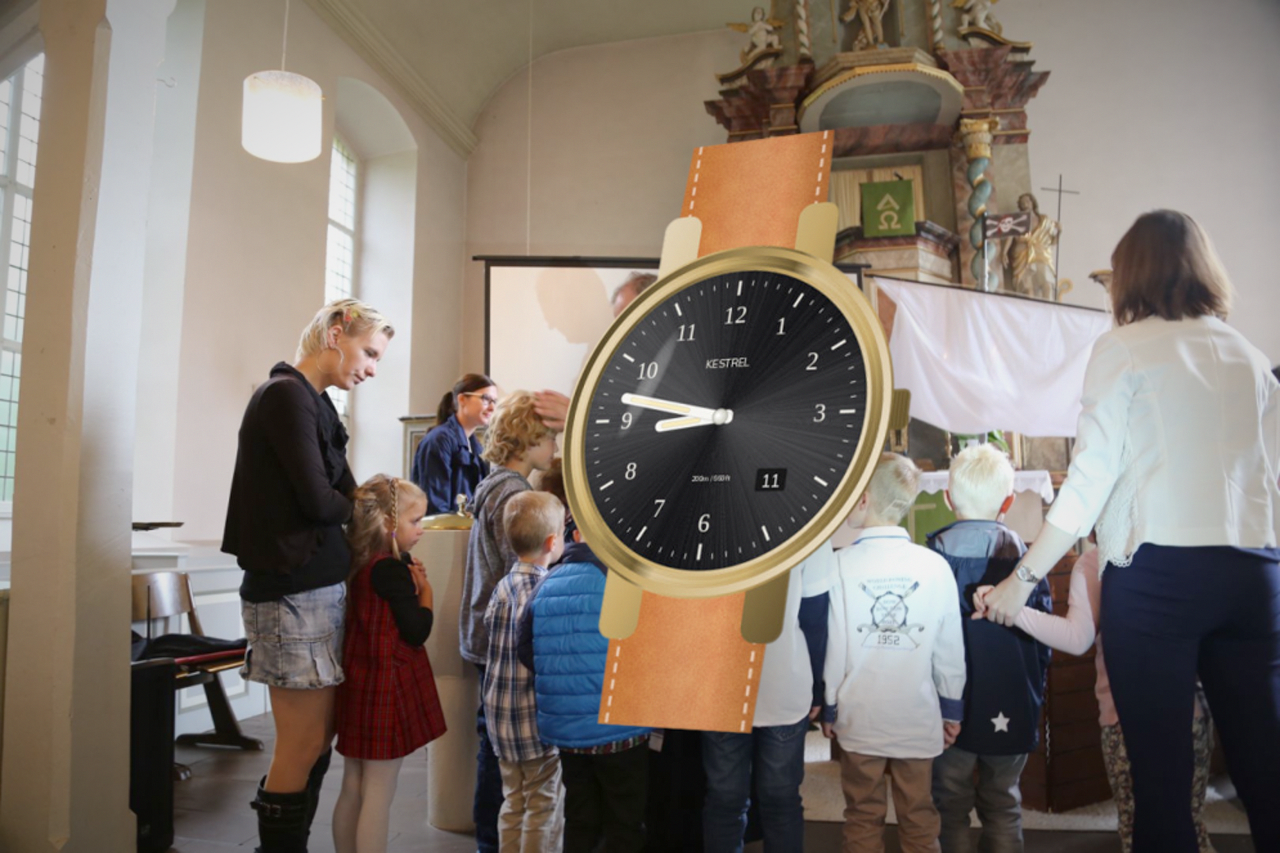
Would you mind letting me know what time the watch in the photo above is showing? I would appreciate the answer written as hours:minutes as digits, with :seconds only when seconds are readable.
8:47
